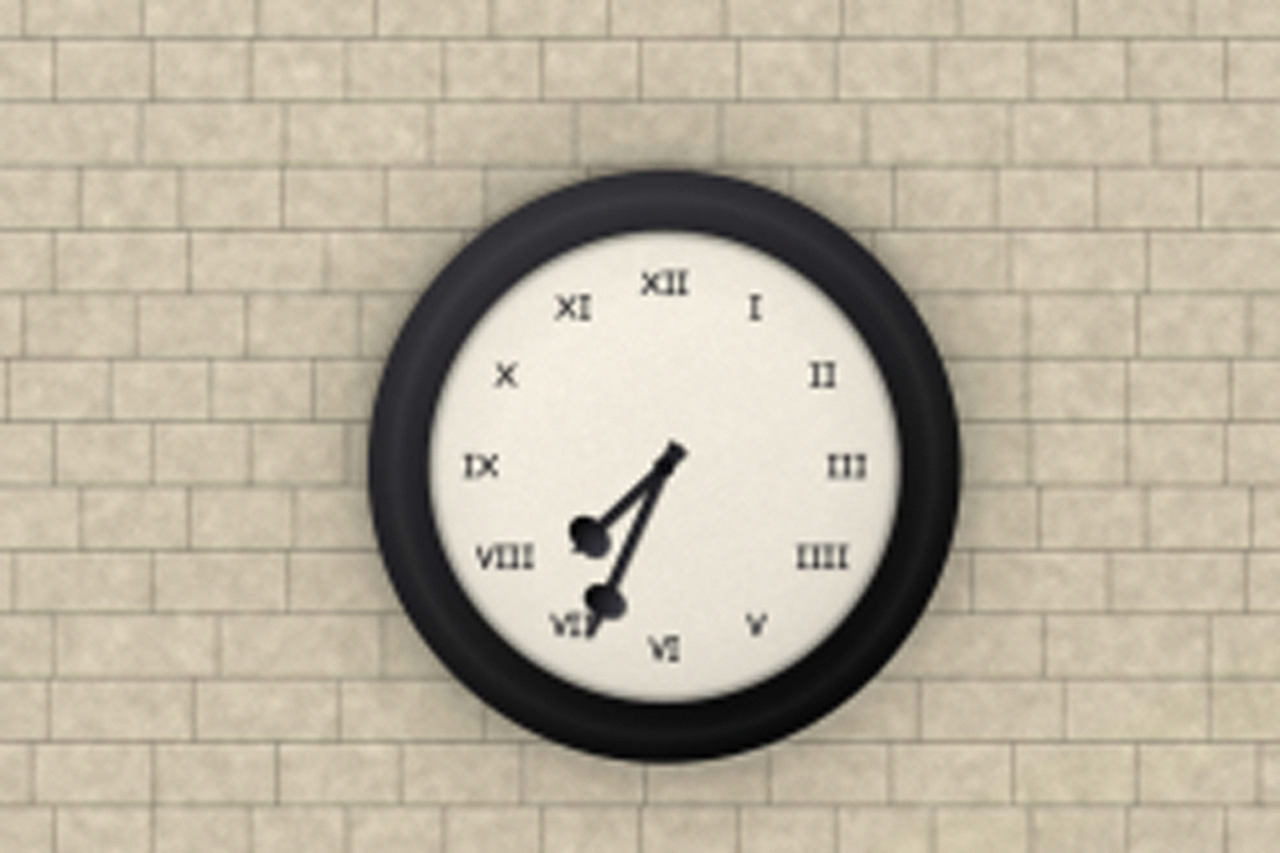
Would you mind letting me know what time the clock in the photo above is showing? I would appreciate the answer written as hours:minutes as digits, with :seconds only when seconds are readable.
7:34
